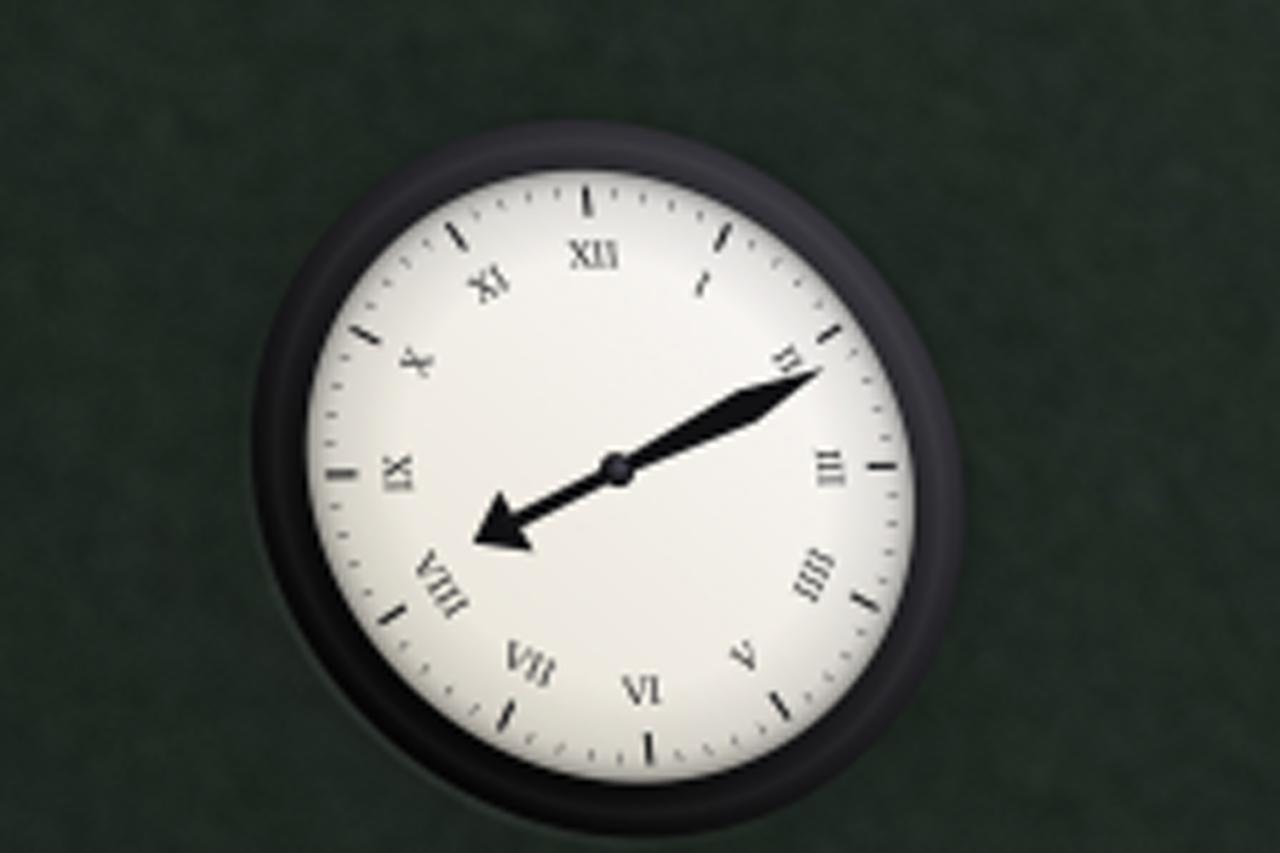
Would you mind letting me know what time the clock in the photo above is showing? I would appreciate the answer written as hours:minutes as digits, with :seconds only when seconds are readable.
8:11
